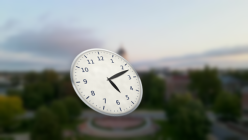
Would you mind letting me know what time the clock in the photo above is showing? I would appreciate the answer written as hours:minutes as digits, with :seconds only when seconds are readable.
5:12
